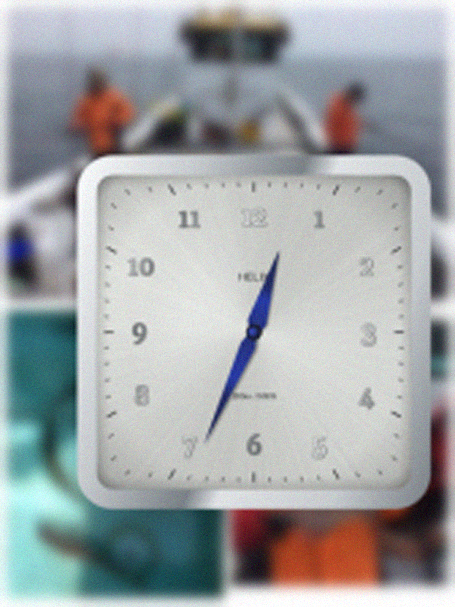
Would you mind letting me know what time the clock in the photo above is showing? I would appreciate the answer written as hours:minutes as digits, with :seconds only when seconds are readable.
12:34
